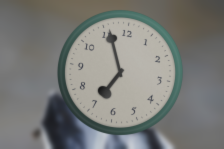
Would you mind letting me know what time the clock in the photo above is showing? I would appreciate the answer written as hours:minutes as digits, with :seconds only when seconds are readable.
6:56
